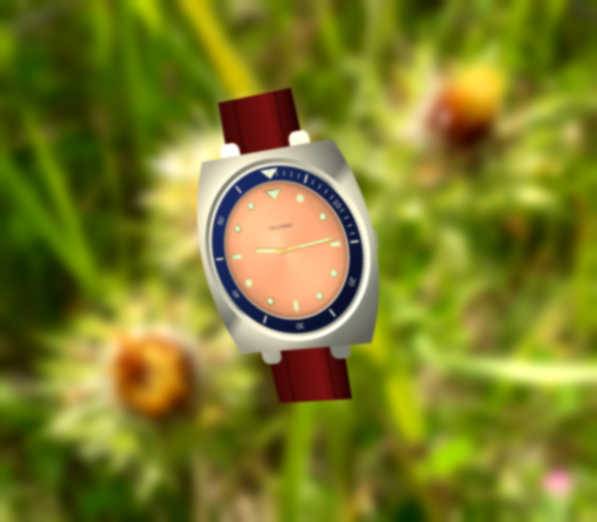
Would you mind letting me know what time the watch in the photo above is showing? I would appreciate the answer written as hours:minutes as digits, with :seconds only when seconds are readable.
9:14
